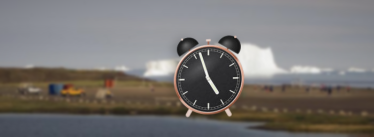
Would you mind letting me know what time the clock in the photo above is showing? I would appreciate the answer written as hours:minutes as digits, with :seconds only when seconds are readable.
4:57
